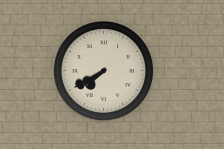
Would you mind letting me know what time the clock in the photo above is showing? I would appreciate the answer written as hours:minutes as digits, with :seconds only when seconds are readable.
7:40
